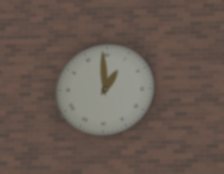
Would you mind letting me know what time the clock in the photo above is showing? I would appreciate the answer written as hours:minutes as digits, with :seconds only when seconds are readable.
12:59
